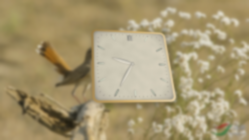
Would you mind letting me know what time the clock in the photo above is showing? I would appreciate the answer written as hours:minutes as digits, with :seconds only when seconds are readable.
9:35
